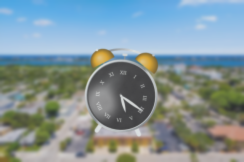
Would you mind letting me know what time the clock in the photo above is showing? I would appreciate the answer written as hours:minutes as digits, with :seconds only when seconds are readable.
5:20
